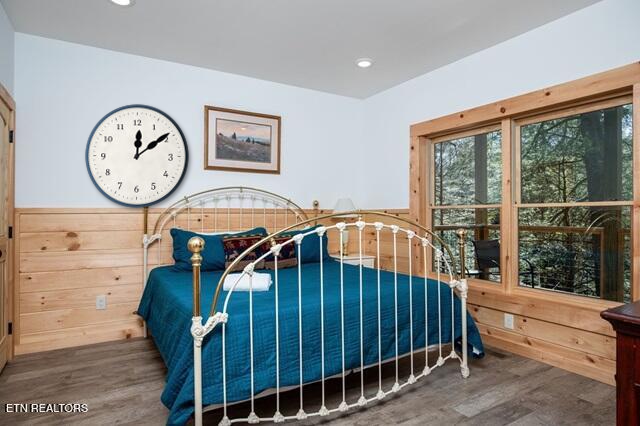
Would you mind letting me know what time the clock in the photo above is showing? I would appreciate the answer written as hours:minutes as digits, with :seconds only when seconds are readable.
12:09
